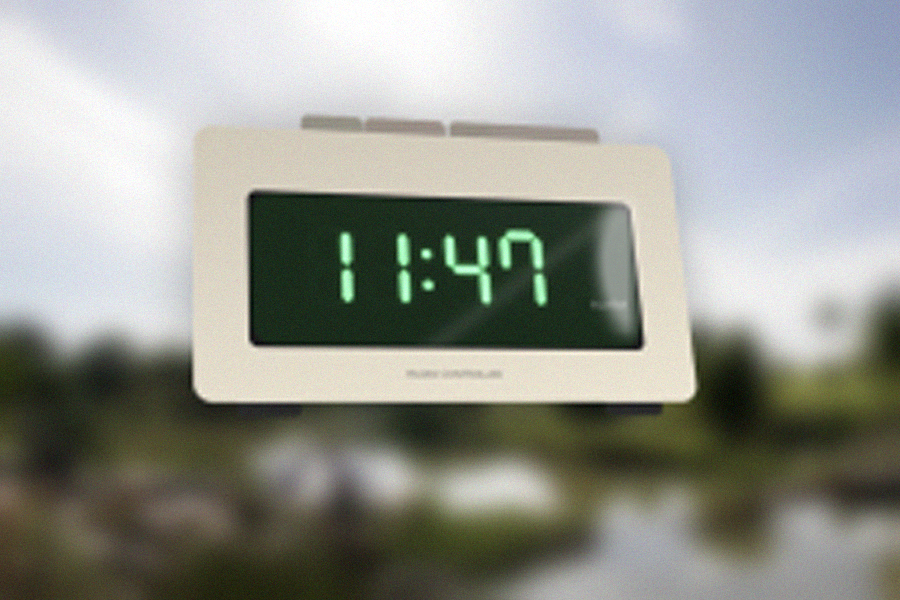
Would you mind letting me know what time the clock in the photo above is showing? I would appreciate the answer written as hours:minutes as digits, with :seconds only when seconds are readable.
11:47
